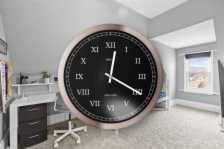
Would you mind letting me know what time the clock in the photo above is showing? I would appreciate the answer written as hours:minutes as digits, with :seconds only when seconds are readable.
12:20
